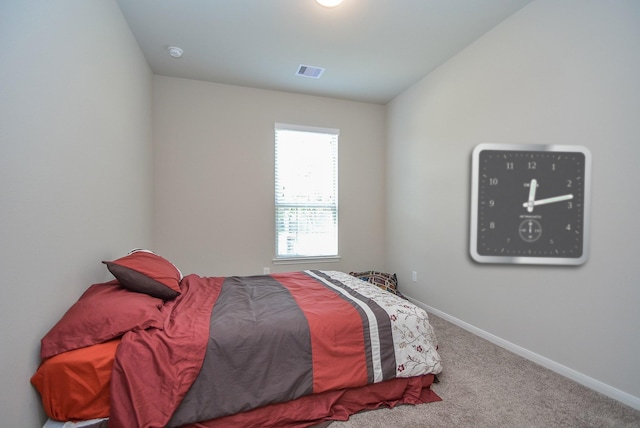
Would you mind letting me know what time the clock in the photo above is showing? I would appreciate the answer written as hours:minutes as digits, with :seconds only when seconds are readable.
12:13
